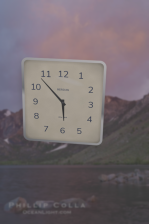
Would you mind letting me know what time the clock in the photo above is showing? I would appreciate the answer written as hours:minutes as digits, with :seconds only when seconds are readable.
5:53
